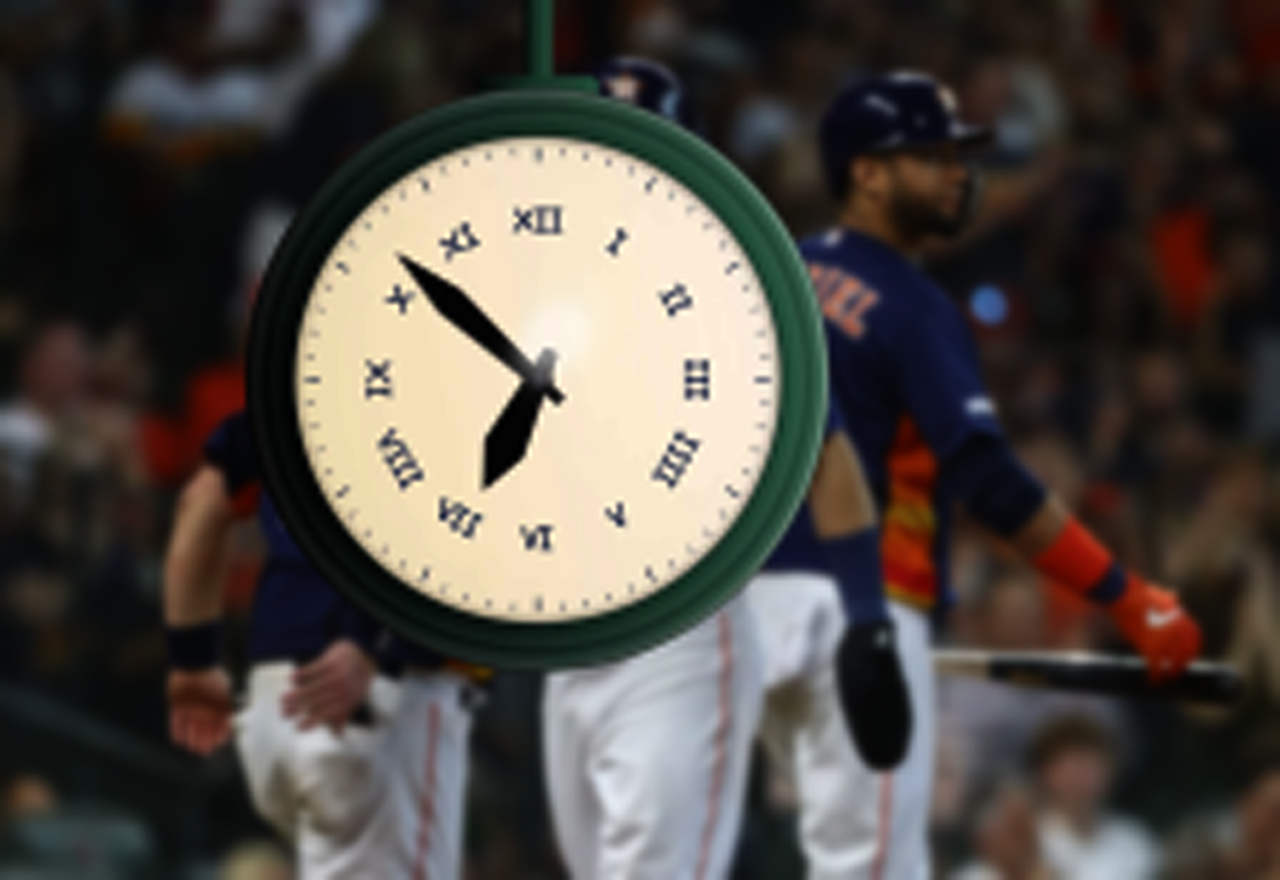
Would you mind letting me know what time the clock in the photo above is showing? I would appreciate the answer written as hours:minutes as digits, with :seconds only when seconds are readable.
6:52
